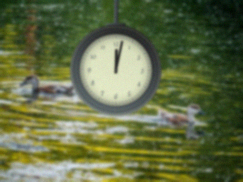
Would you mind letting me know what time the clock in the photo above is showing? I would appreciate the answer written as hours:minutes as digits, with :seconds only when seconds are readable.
12:02
